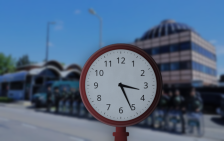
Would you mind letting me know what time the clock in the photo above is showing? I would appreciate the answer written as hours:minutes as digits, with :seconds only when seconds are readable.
3:26
